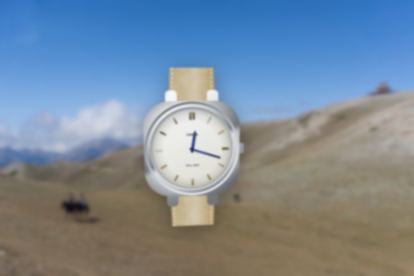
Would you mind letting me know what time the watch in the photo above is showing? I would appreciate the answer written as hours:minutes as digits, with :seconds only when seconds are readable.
12:18
